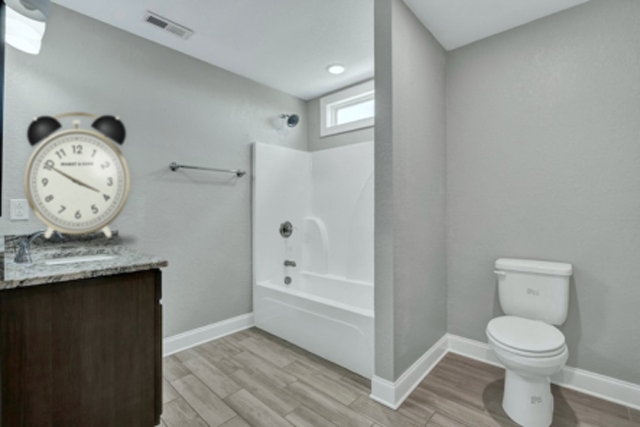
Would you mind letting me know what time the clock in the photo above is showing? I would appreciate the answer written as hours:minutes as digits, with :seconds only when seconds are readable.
3:50
